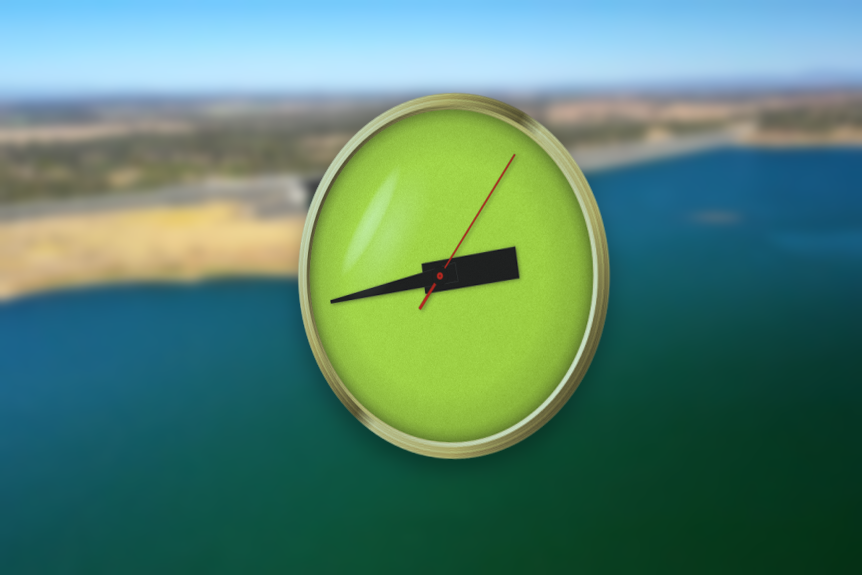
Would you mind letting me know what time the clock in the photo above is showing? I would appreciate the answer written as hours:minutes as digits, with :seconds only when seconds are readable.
2:43:06
